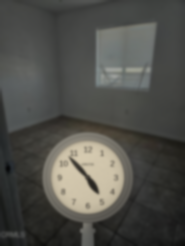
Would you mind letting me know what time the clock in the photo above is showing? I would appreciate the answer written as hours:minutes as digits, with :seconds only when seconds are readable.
4:53
